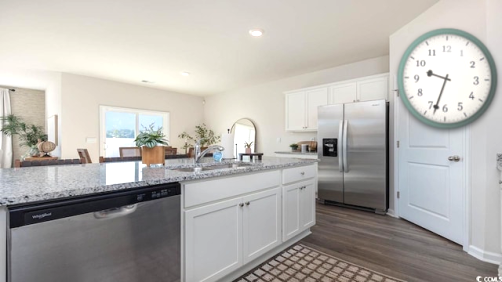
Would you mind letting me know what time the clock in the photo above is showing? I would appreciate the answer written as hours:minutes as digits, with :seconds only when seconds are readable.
9:33
